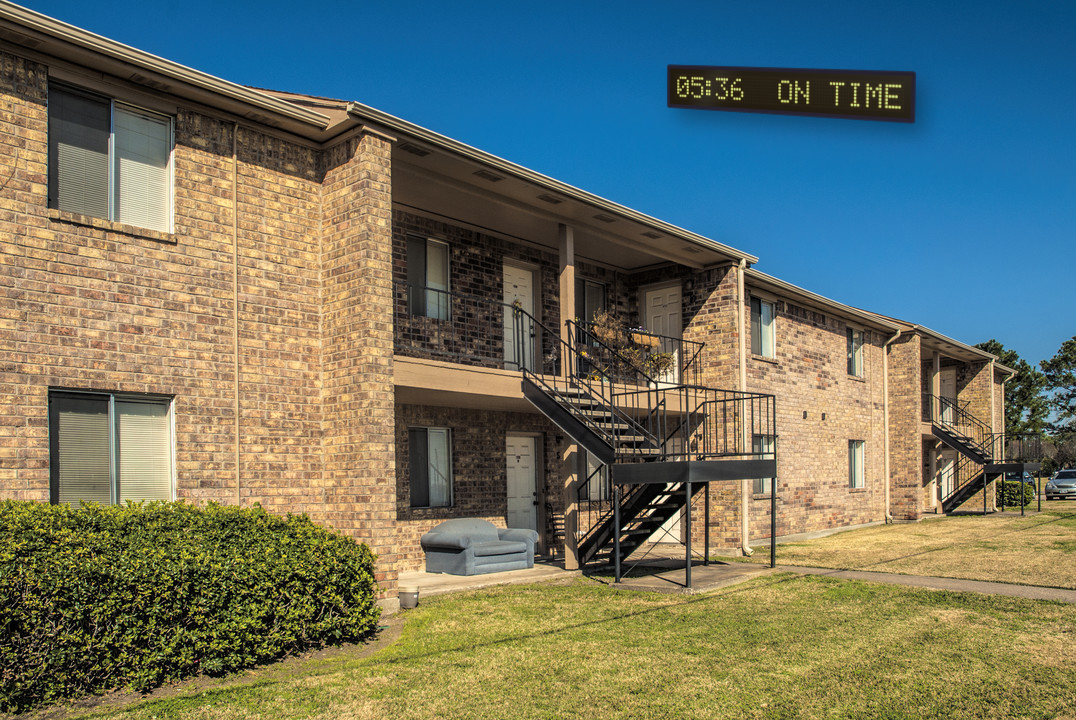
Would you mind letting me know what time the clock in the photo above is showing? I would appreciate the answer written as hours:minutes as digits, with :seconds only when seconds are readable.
5:36
